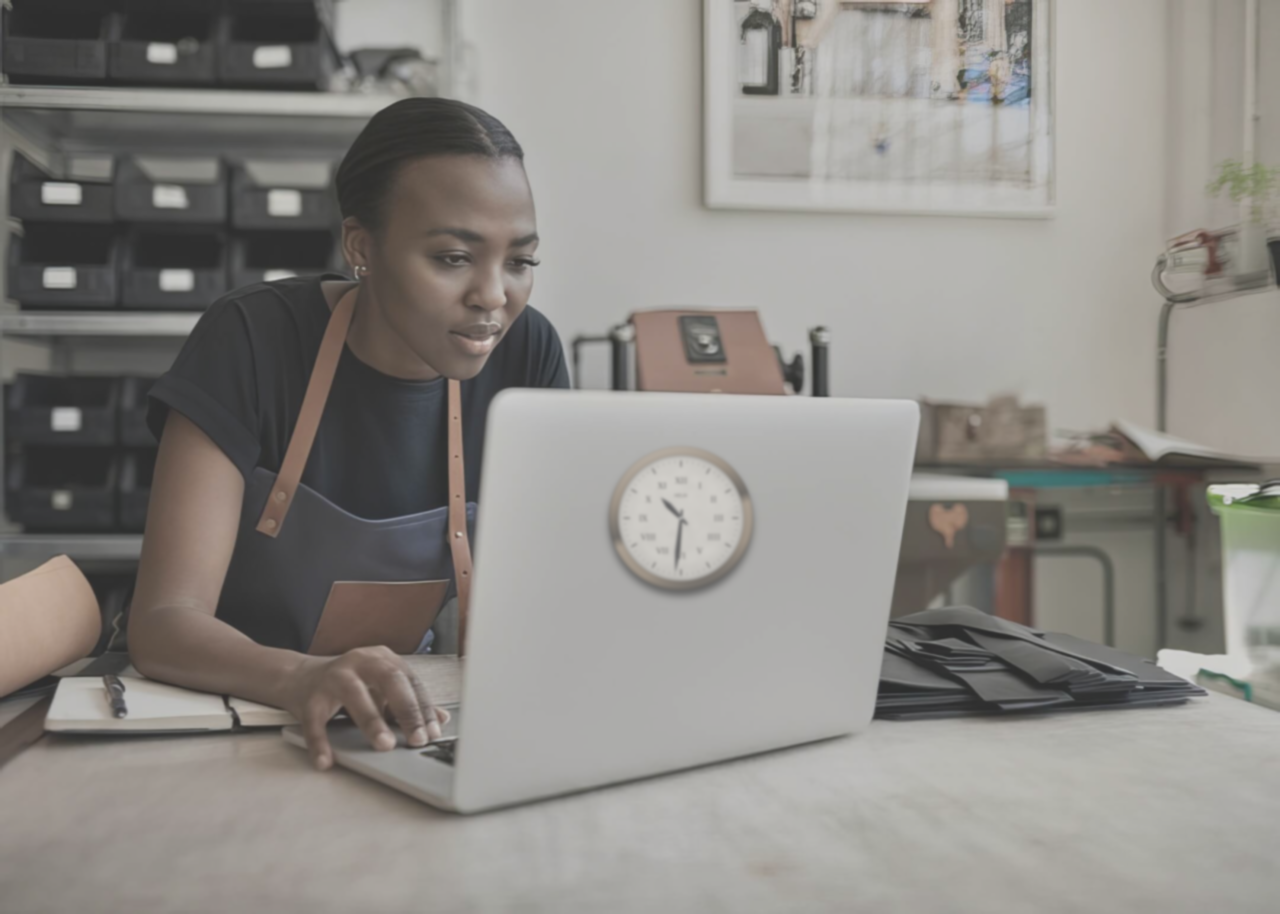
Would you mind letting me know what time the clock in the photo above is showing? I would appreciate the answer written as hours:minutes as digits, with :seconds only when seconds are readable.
10:31
